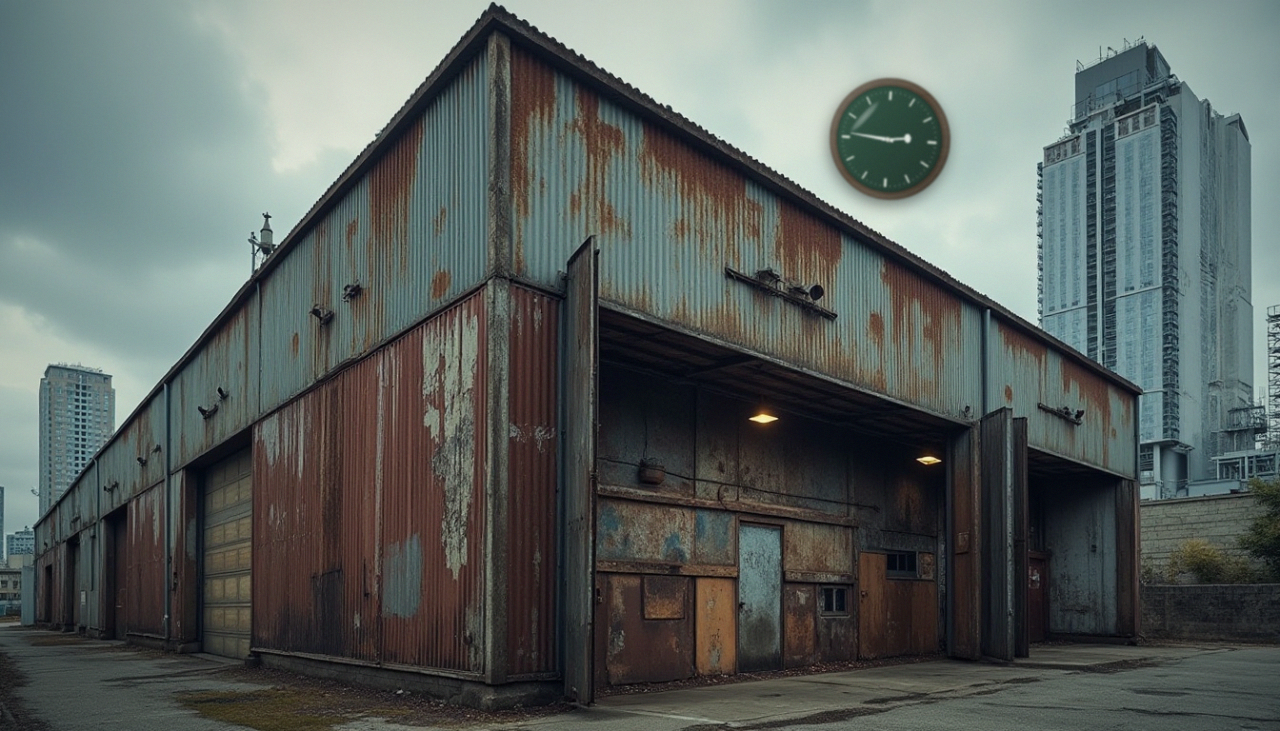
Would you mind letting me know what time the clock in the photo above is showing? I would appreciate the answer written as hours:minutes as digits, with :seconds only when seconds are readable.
2:46
